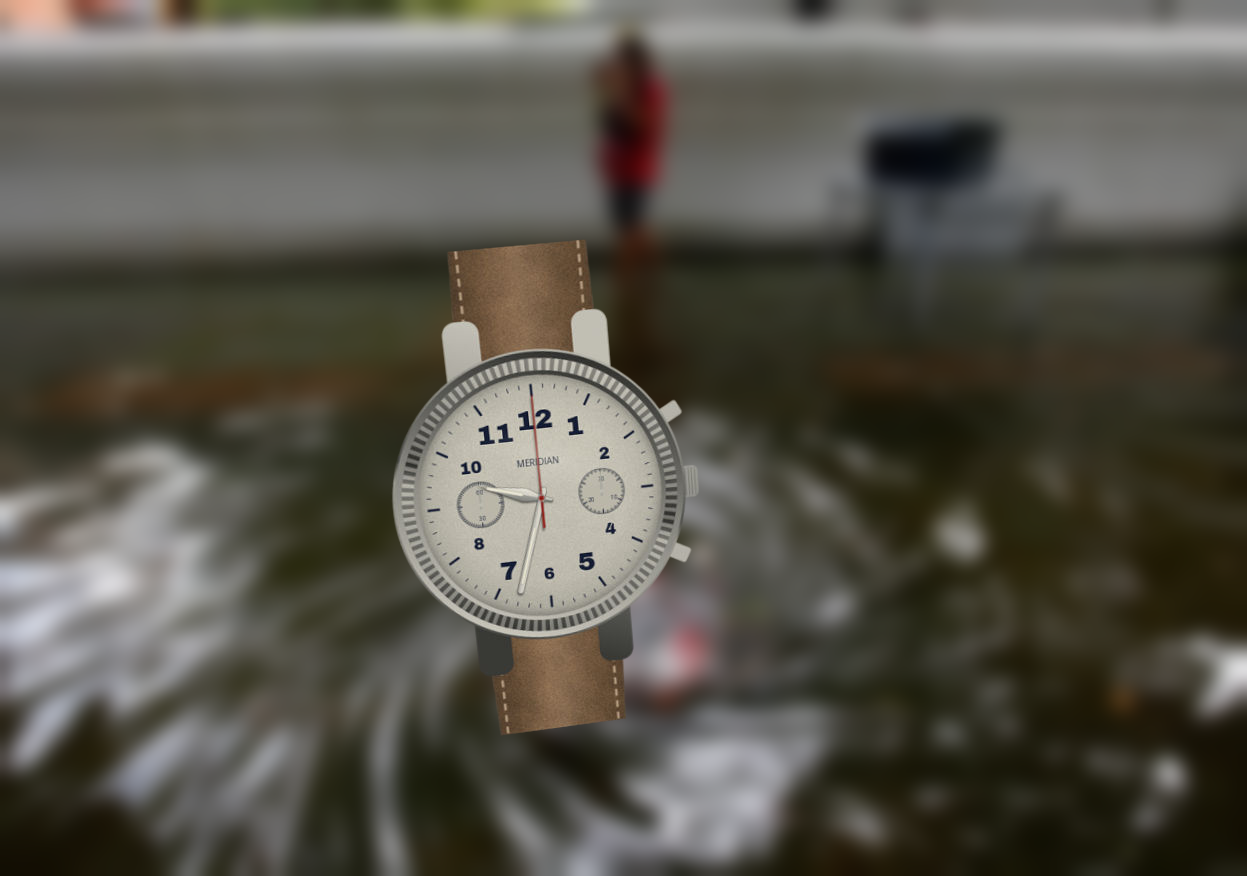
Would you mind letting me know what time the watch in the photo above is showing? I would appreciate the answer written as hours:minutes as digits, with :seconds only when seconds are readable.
9:33
